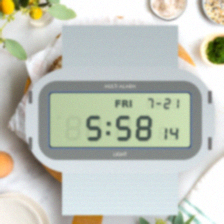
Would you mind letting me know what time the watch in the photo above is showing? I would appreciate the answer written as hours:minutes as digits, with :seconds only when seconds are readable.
5:58:14
